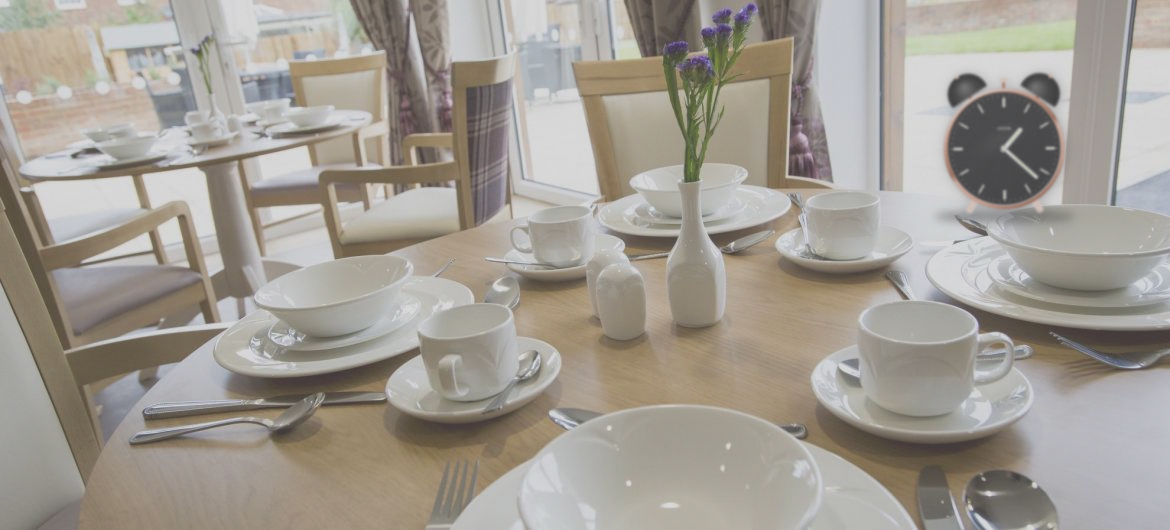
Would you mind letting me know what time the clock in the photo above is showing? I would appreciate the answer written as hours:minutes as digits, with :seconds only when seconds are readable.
1:22
